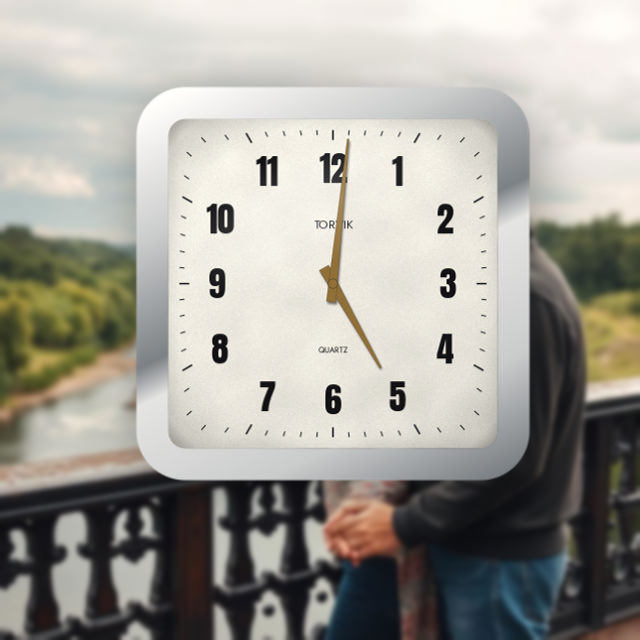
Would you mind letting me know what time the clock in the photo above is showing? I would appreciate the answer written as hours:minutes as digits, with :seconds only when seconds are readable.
5:01
